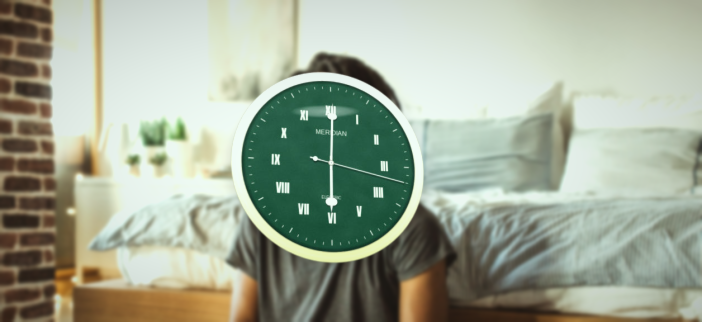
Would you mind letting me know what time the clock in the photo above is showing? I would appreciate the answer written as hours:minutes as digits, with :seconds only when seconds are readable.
6:00:17
